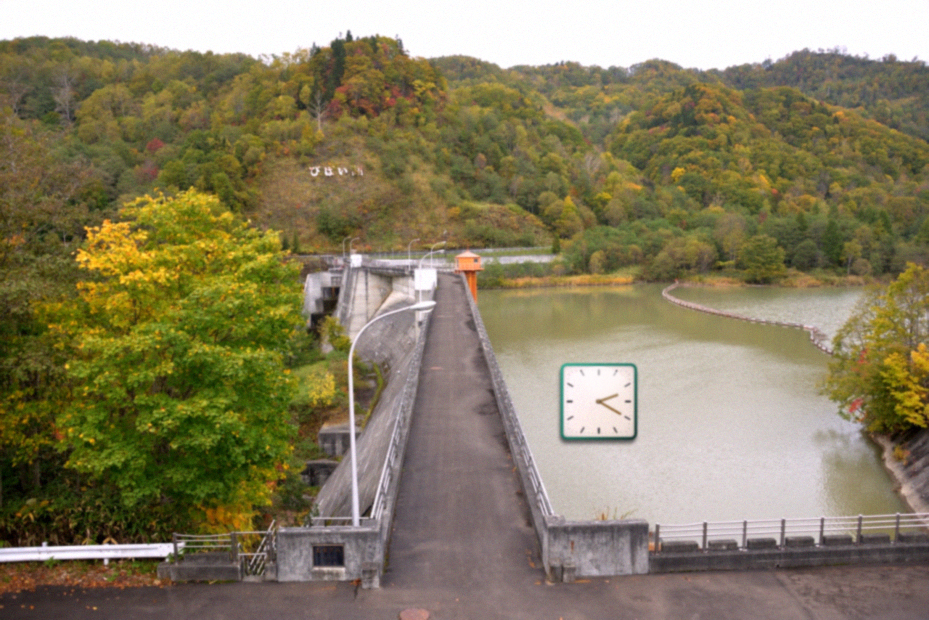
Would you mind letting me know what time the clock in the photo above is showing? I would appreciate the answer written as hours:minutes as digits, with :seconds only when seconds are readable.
2:20
